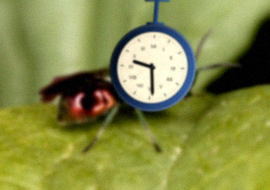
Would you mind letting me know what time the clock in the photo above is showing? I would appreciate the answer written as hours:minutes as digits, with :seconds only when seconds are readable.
9:29
